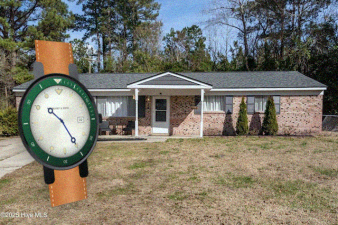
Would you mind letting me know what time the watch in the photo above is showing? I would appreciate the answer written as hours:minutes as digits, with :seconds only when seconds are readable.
10:25
